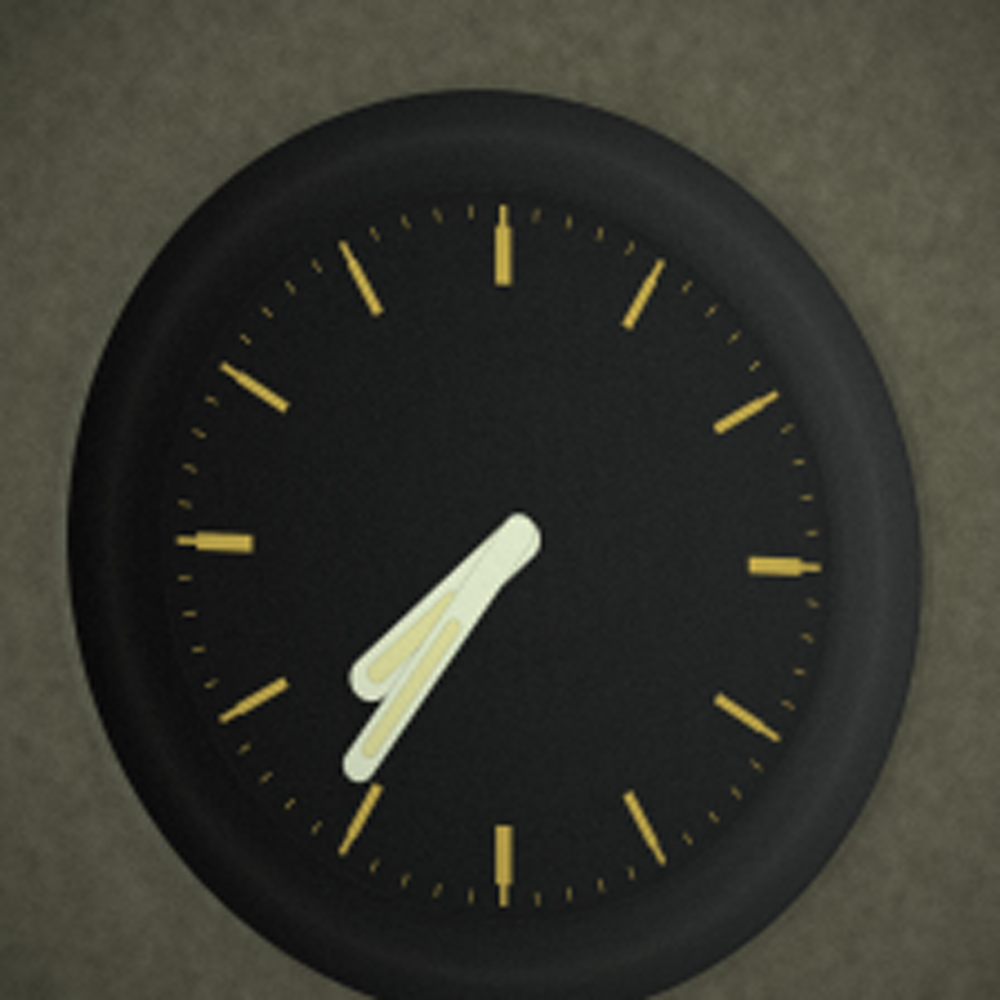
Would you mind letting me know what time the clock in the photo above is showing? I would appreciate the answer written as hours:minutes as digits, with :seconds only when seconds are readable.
7:36
